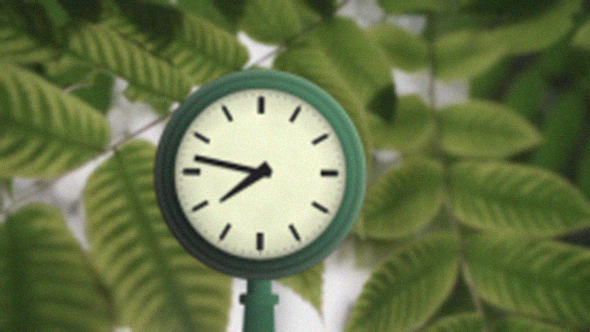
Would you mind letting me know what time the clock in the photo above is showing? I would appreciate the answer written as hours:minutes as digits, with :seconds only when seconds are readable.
7:47
